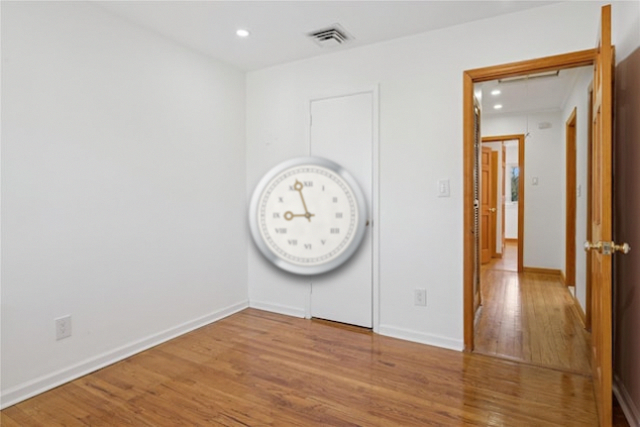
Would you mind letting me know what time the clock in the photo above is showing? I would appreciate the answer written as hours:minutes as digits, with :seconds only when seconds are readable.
8:57
